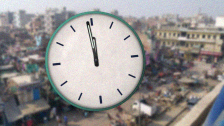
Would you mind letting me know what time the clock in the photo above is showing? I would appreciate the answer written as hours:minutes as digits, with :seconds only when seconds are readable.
11:59
